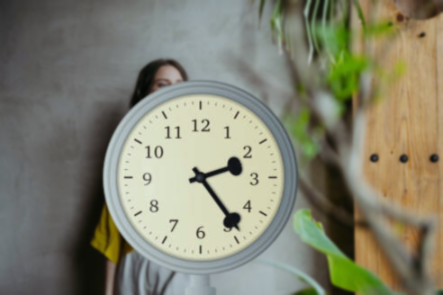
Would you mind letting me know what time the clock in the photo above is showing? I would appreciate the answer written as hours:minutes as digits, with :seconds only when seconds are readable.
2:24
